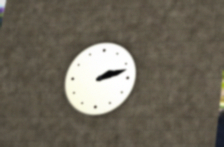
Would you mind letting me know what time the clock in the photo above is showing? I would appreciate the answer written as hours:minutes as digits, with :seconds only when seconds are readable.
2:12
